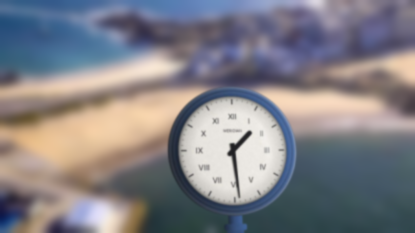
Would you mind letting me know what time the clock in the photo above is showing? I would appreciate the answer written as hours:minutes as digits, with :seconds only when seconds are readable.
1:29
